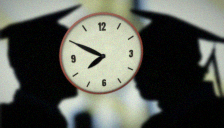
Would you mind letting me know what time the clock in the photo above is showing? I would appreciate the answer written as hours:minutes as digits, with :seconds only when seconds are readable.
7:50
